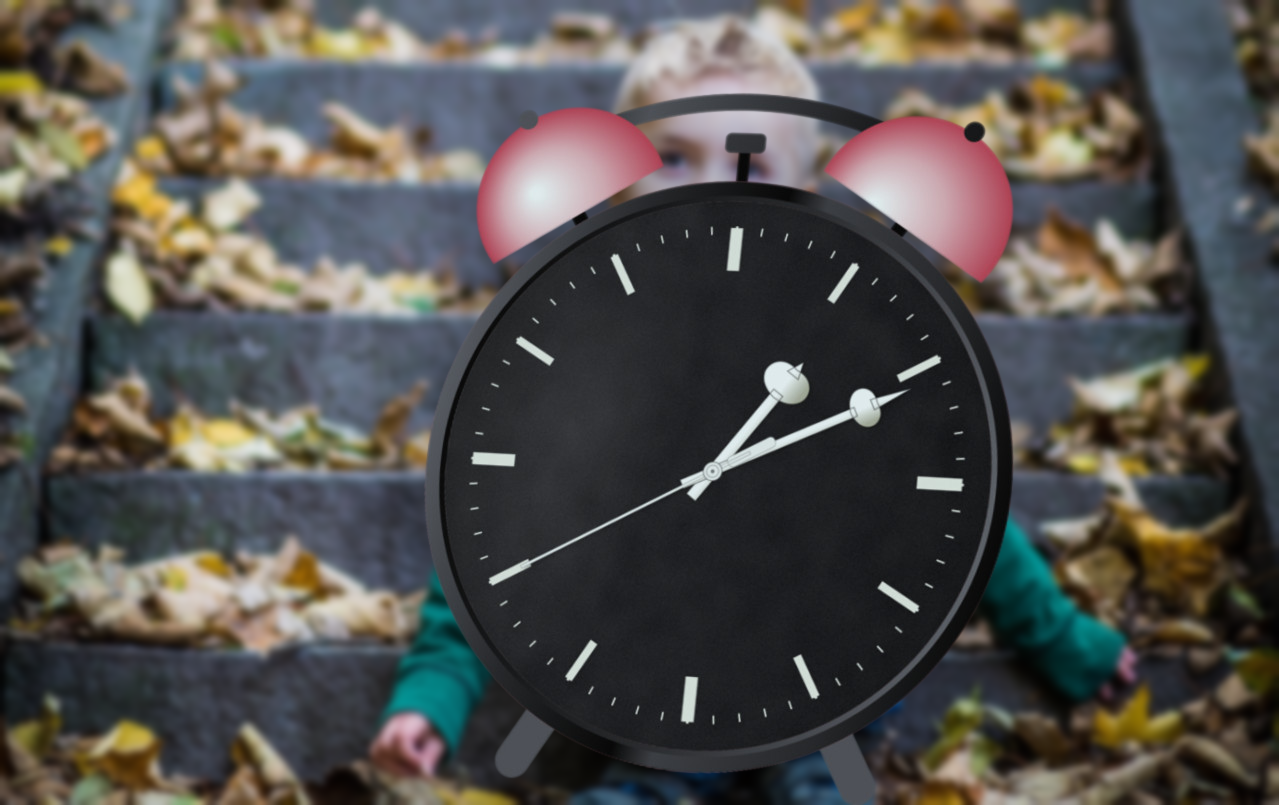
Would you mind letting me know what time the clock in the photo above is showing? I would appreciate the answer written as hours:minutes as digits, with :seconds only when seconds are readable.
1:10:40
